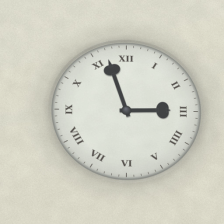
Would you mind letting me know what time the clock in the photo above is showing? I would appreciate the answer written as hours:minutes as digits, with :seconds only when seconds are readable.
2:57
